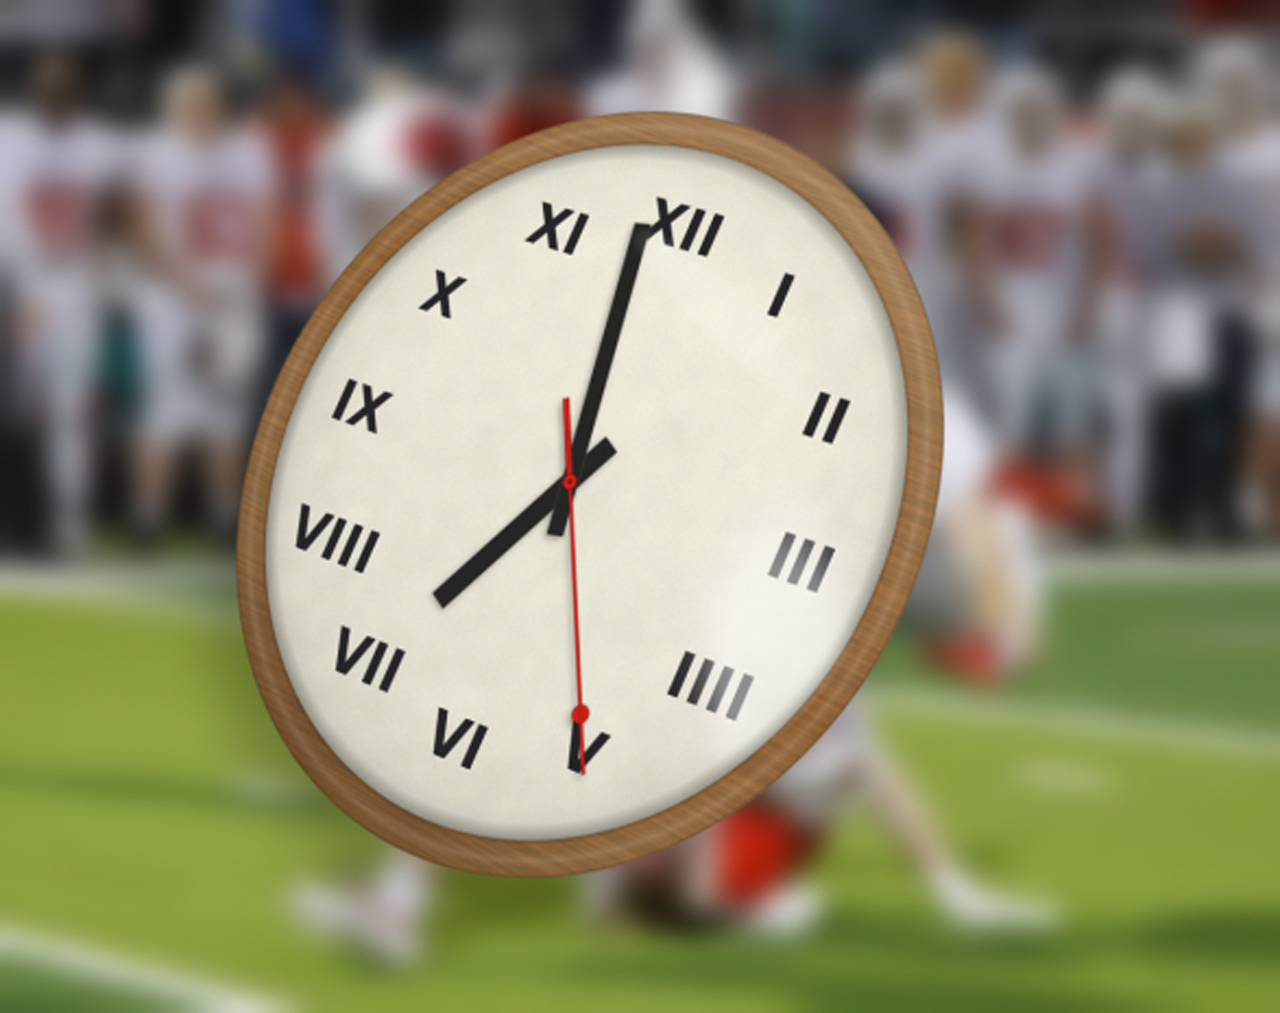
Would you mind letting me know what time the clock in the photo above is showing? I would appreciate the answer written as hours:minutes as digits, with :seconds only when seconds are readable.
6:58:25
